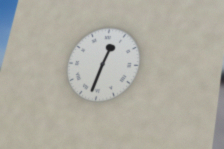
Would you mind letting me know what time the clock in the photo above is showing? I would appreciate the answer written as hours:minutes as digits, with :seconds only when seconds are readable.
12:32
